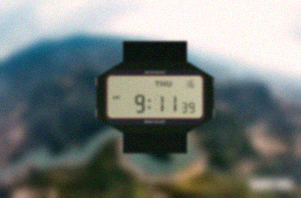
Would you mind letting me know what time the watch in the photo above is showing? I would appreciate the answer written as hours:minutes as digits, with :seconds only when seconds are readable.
9:11
